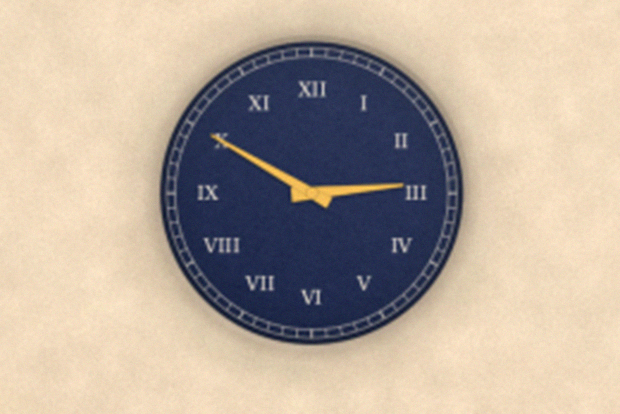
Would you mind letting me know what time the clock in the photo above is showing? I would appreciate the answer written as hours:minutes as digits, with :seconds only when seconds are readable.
2:50
